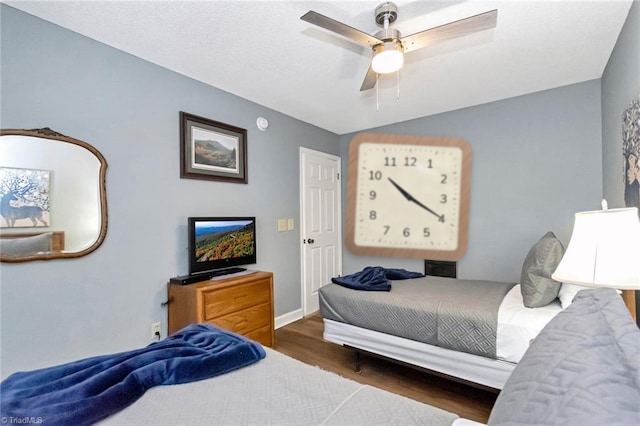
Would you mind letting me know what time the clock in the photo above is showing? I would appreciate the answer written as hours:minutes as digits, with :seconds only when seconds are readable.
10:20
